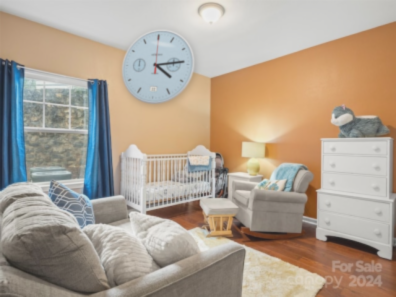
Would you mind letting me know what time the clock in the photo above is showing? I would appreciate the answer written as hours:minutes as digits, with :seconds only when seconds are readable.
4:14
